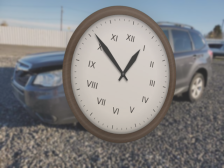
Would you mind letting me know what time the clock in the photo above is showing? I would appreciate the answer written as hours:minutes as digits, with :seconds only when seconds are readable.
12:51
